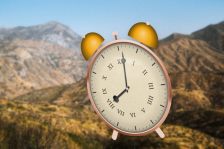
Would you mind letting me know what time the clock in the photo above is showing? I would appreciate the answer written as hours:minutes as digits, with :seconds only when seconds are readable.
8:01
